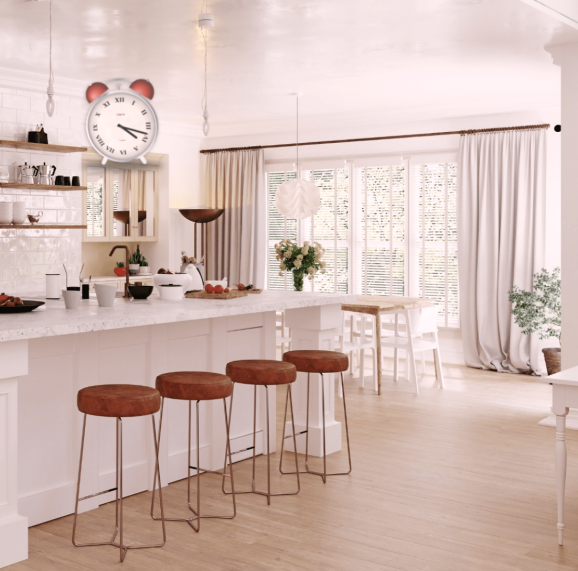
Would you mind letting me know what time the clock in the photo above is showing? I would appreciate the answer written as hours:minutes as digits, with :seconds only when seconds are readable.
4:18
